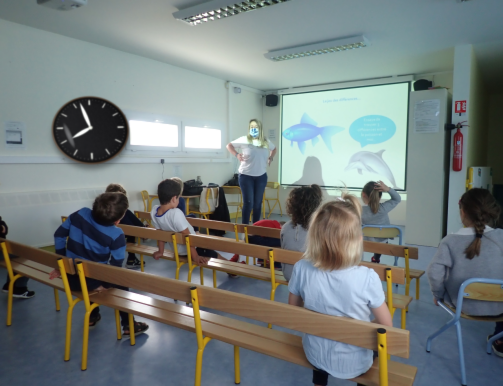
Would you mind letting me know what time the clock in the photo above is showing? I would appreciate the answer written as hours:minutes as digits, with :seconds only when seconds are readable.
7:57
